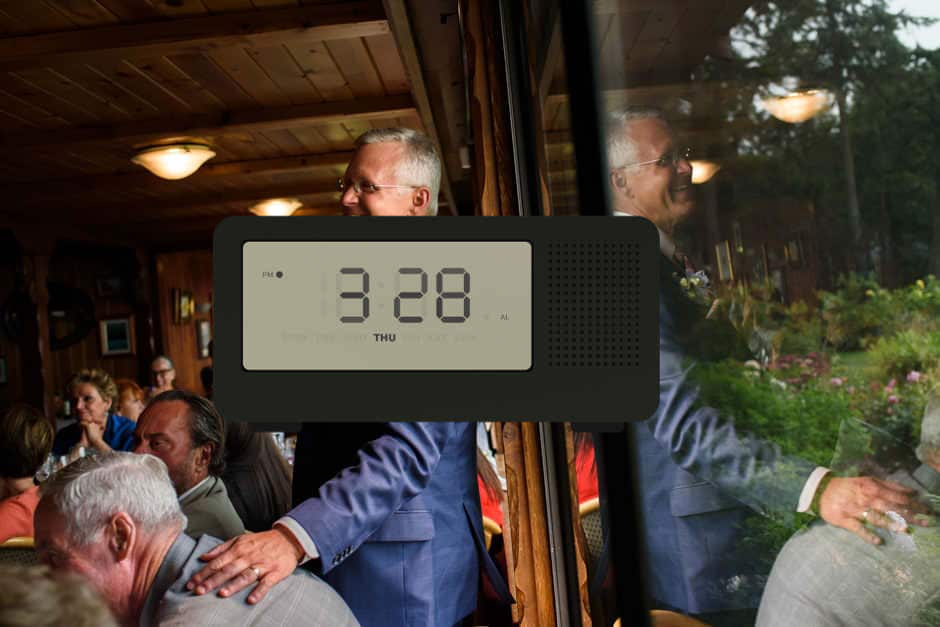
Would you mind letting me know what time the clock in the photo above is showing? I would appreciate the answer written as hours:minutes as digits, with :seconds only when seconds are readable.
3:28
